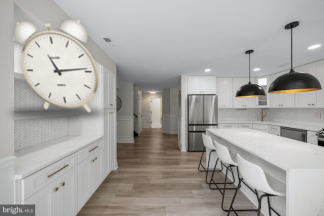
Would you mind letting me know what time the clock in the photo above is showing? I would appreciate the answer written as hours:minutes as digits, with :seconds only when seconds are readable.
11:14
